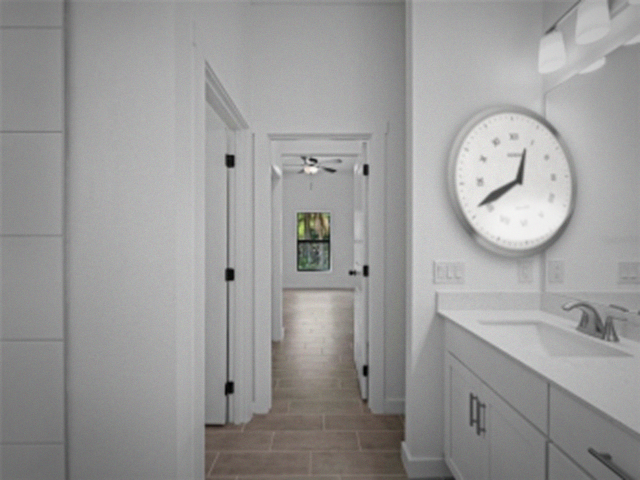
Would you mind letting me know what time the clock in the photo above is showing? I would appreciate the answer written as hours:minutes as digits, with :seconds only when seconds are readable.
12:41
